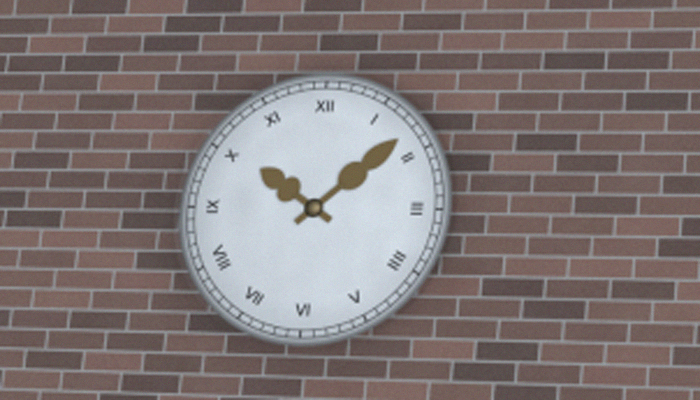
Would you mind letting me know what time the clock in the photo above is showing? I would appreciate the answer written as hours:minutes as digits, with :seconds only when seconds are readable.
10:08
